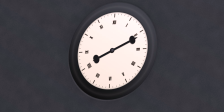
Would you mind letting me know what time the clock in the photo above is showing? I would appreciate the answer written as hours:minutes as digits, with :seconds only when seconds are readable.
8:11
